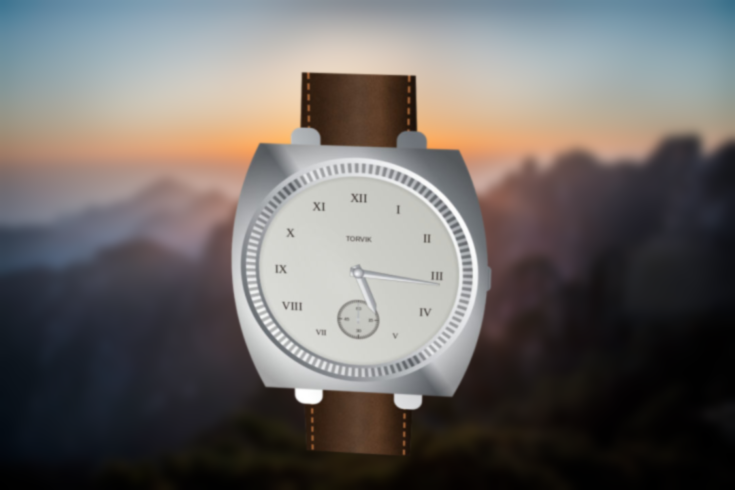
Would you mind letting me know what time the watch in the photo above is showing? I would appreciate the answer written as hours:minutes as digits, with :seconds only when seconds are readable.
5:16
